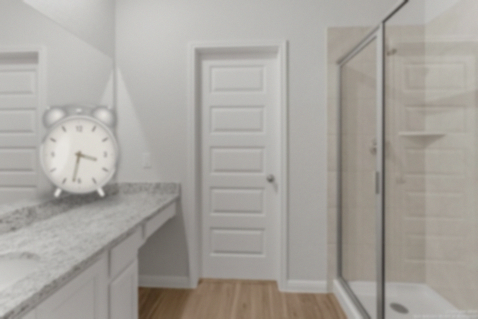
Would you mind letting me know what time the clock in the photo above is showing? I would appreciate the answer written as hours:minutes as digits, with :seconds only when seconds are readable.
3:32
